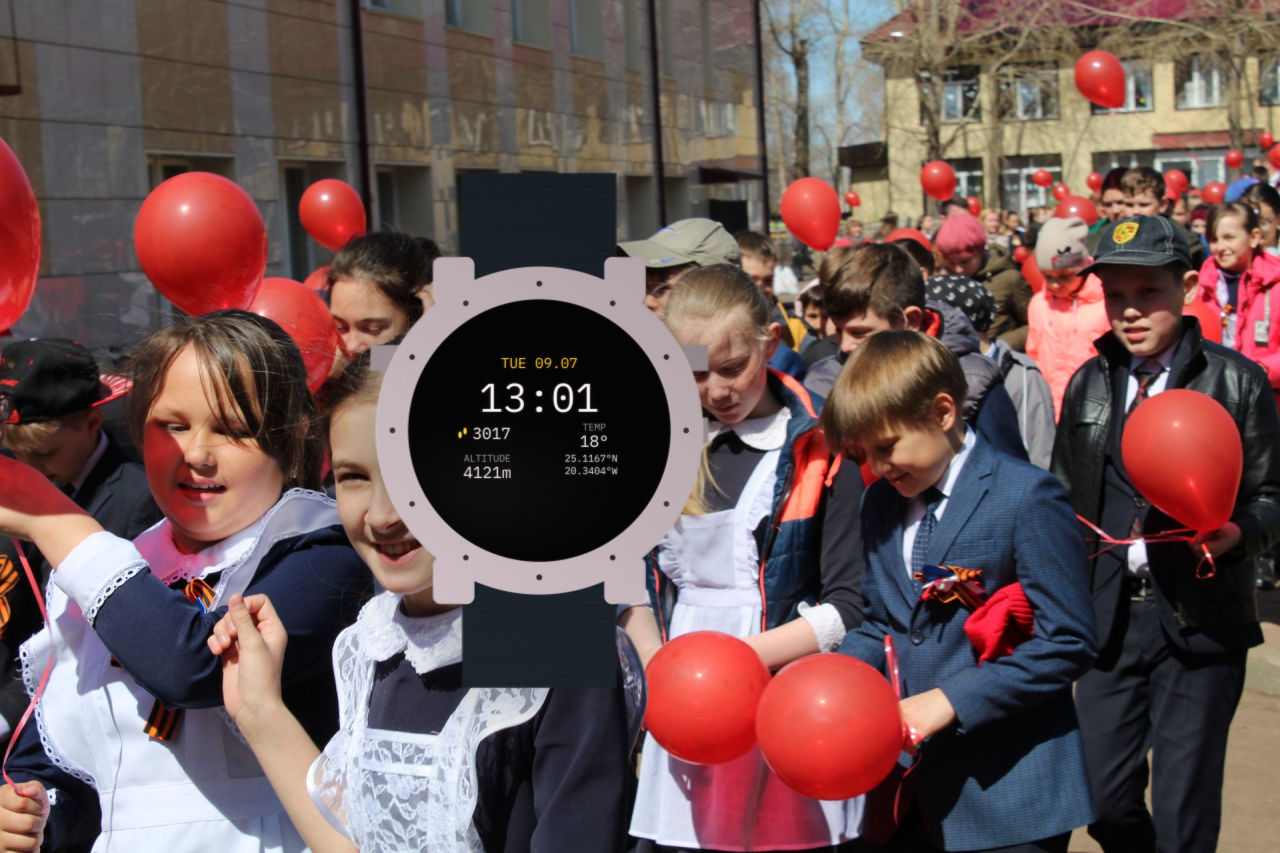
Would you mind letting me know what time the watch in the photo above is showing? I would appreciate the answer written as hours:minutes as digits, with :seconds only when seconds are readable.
13:01
